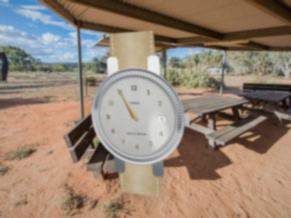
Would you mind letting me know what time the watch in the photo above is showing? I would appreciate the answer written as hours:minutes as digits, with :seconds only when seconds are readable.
10:55
